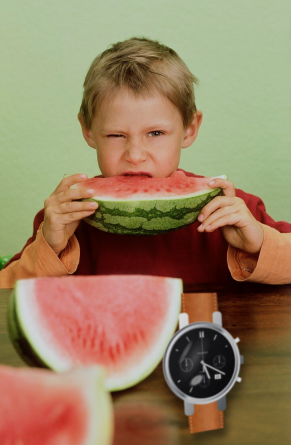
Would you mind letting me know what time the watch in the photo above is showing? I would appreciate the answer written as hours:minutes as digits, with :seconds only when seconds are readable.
5:20
